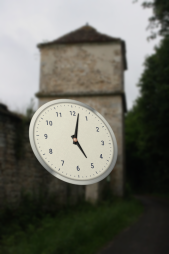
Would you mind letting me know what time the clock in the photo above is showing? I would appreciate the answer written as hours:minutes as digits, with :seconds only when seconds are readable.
5:02
